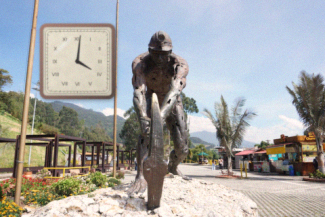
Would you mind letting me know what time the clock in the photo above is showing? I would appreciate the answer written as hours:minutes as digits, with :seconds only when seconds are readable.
4:01
